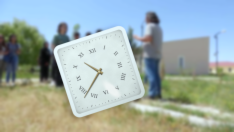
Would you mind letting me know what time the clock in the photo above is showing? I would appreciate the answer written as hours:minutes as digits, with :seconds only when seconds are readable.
10:38
